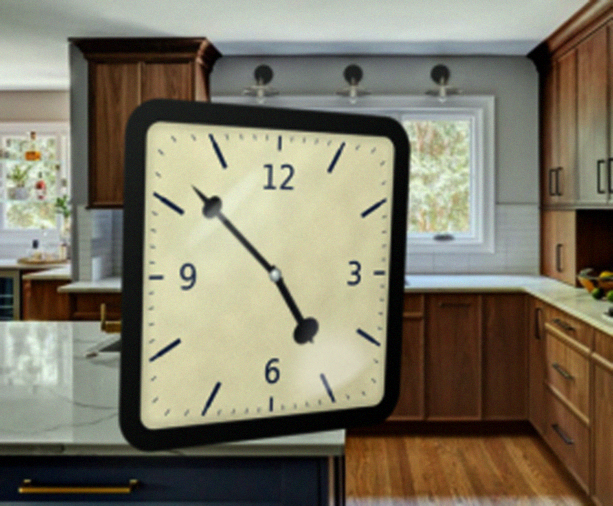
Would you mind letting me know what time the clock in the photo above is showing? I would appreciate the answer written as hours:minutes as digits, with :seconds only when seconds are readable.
4:52
